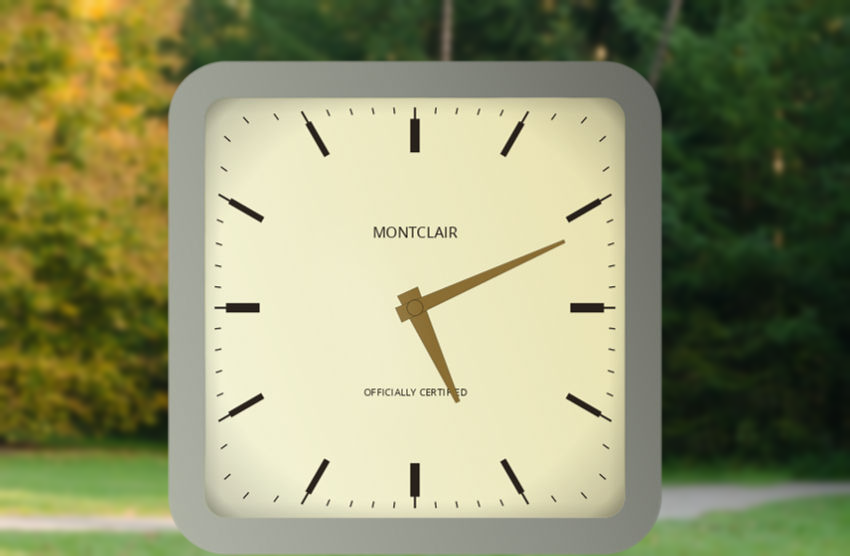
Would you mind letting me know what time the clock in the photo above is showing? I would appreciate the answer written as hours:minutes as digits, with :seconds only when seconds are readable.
5:11
